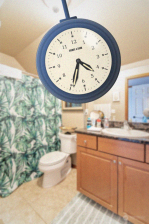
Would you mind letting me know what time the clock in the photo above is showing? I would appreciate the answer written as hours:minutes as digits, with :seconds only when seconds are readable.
4:34
